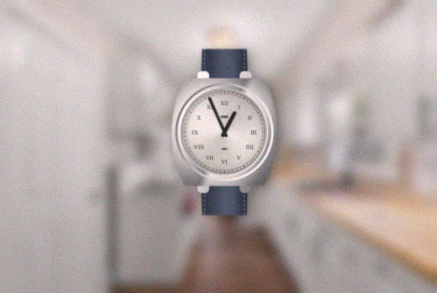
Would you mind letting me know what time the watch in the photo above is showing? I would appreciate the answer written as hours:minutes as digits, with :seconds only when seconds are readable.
12:56
